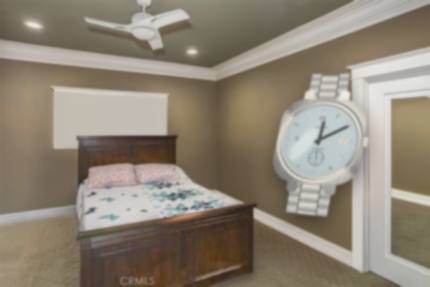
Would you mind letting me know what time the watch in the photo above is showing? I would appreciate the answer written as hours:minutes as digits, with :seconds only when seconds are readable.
12:10
